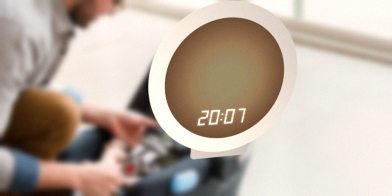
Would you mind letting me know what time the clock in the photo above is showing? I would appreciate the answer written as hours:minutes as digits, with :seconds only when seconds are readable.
20:07
